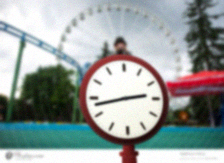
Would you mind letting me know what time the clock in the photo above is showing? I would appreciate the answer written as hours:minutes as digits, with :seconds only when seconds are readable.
2:43
